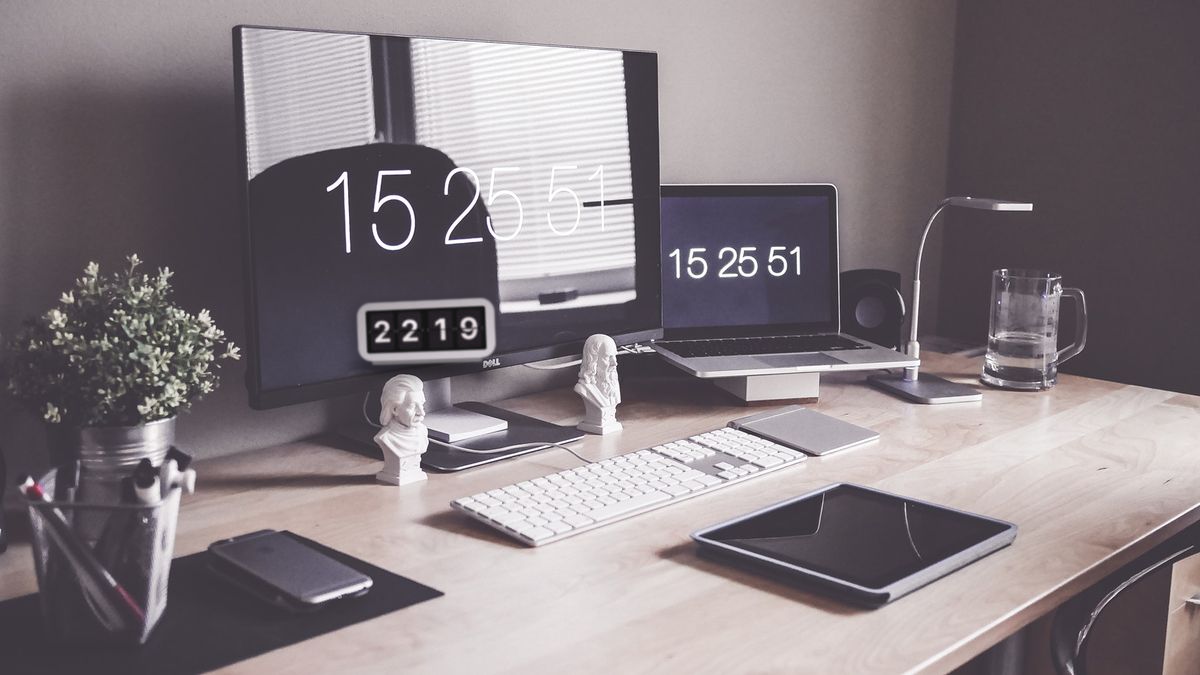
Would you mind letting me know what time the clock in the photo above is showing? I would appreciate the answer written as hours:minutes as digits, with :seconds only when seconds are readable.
22:19
